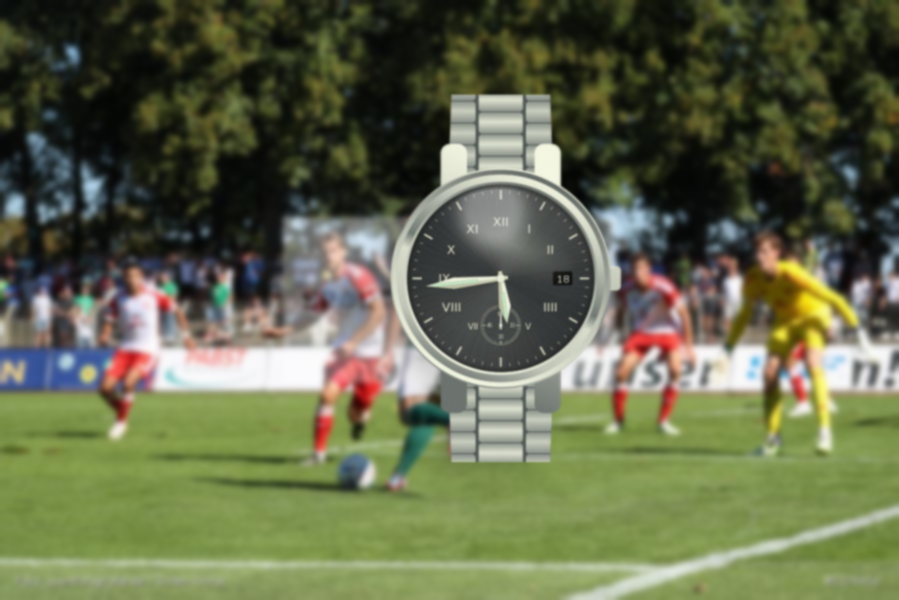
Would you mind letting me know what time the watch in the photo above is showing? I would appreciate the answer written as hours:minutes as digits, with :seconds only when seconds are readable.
5:44
